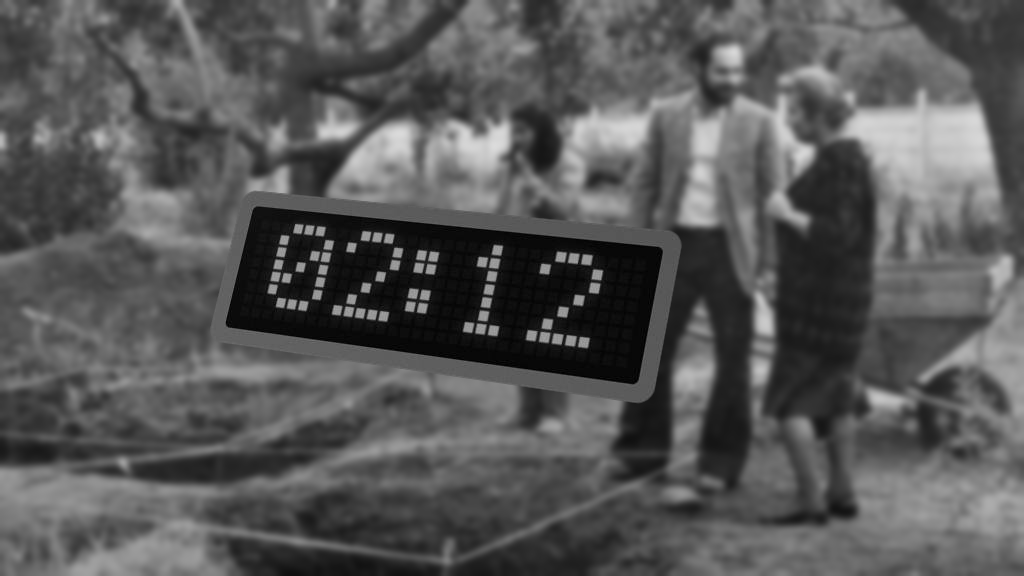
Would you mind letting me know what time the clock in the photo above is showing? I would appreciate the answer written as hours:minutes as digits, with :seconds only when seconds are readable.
2:12
